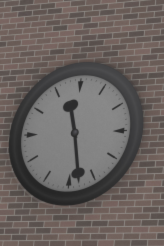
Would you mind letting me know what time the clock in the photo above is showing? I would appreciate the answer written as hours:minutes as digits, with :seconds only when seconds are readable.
11:28
